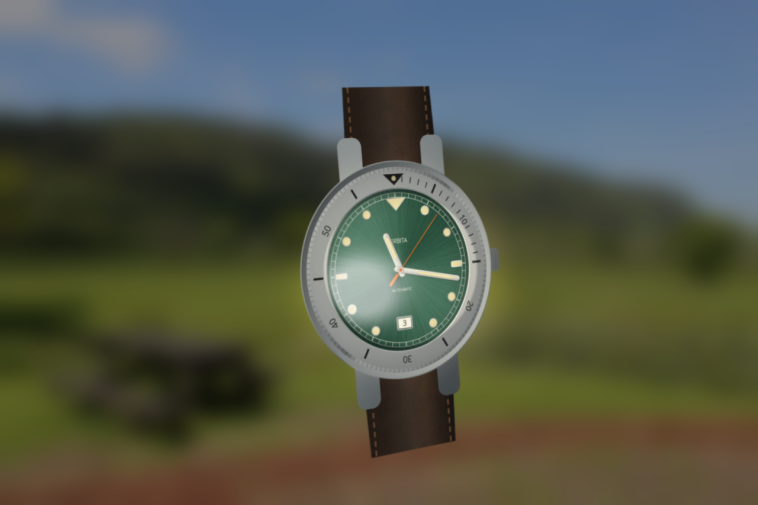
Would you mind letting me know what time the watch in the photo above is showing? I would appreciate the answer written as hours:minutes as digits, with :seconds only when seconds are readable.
11:17:07
